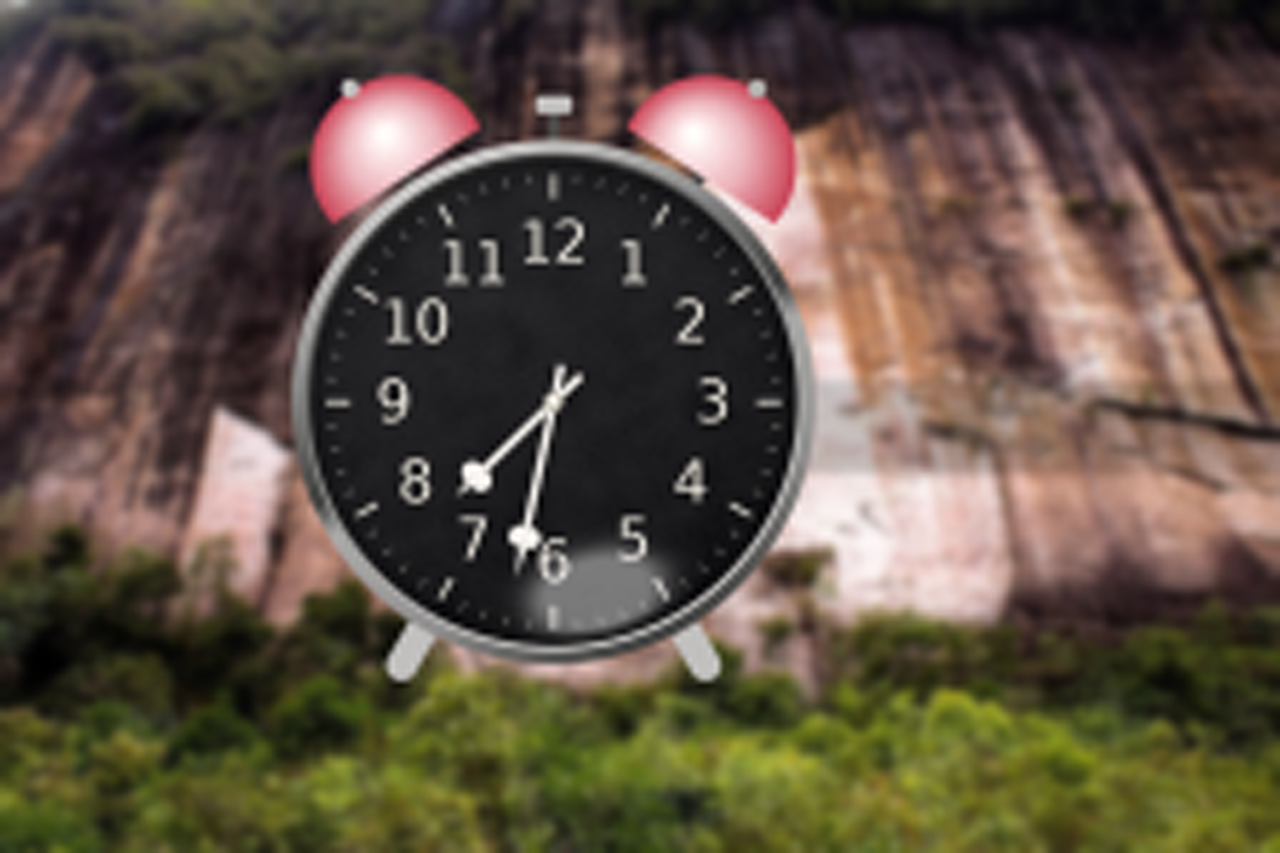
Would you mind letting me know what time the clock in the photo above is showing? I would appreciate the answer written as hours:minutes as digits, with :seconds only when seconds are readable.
7:32
